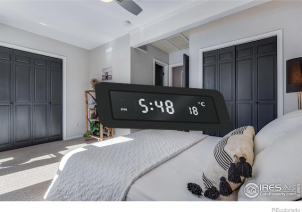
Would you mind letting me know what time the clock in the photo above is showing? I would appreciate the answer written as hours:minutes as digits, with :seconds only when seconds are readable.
5:48
